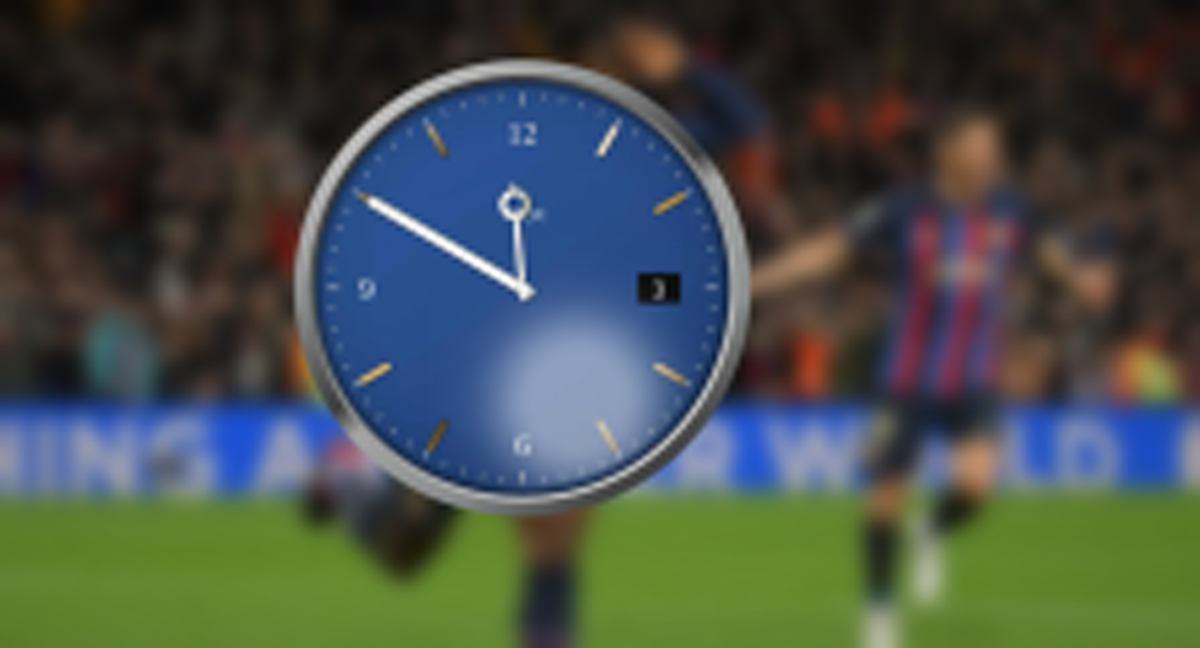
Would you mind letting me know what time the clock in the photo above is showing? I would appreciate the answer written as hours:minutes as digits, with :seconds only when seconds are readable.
11:50
